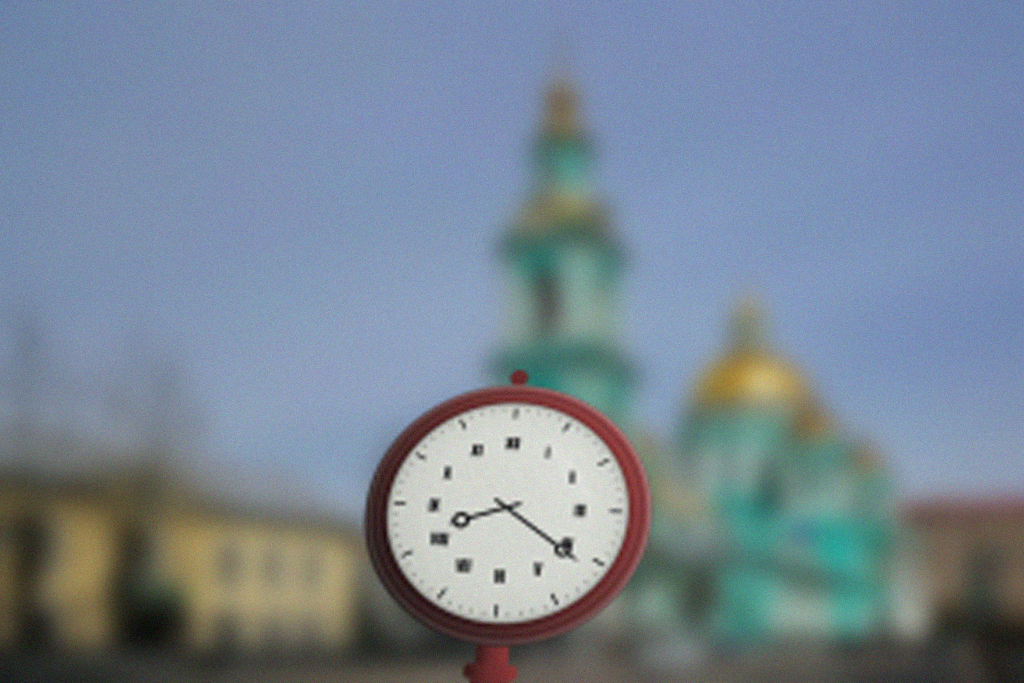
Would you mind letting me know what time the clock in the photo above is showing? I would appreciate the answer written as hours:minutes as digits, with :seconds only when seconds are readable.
8:21
